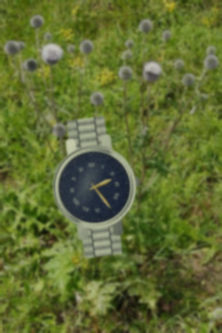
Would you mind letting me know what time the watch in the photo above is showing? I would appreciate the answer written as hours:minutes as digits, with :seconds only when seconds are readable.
2:25
